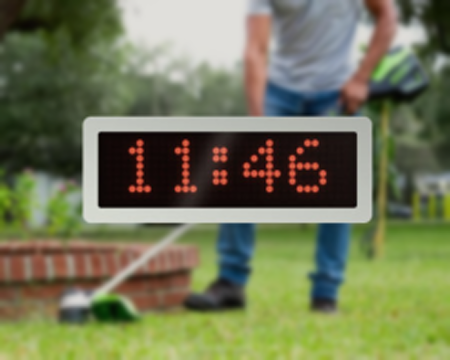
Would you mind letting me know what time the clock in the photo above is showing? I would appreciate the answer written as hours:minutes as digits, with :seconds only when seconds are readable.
11:46
